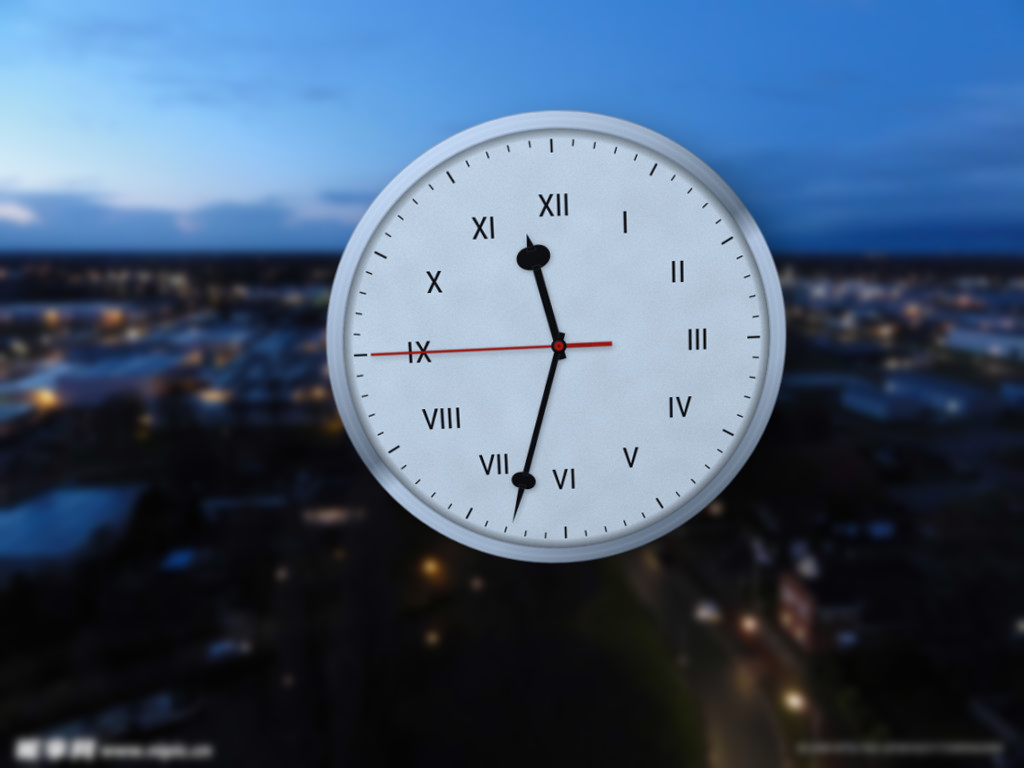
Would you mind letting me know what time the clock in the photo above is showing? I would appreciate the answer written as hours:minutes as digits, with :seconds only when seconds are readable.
11:32:45
